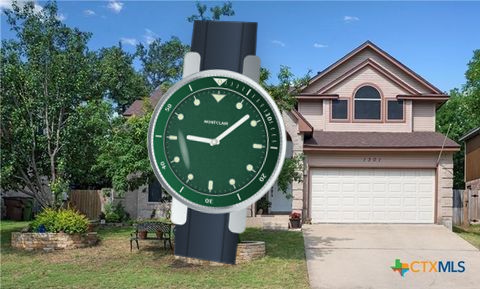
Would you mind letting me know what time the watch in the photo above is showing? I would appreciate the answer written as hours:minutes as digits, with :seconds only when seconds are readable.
9:08
